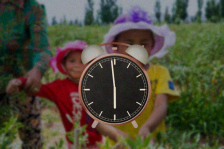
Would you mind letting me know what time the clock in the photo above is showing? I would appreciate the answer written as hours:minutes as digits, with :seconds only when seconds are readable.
5:59
